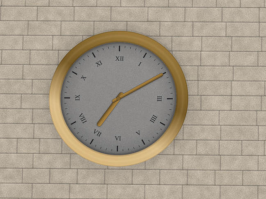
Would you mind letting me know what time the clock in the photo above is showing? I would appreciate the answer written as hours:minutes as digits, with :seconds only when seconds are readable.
7:10
